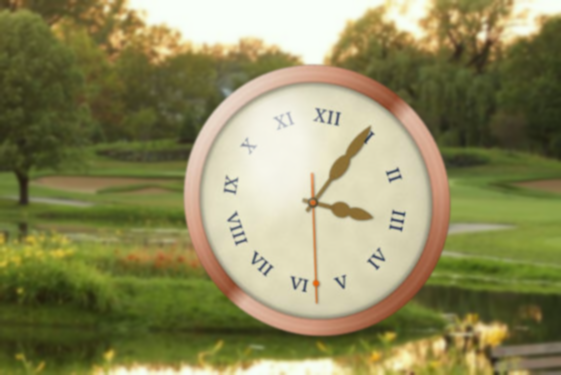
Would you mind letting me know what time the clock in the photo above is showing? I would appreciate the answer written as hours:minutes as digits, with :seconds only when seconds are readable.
3:04:28
